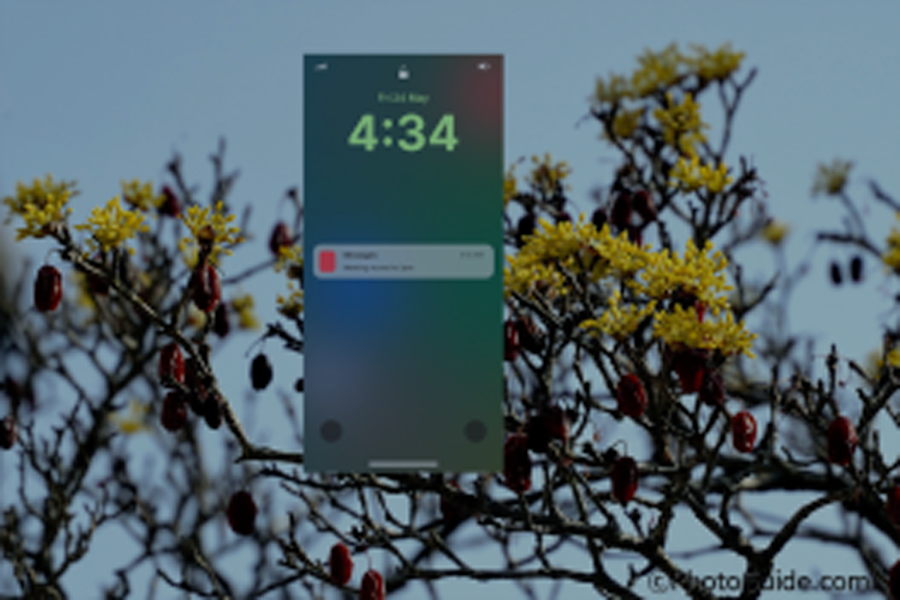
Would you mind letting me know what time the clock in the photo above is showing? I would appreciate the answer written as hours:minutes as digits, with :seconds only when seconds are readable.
4:34
